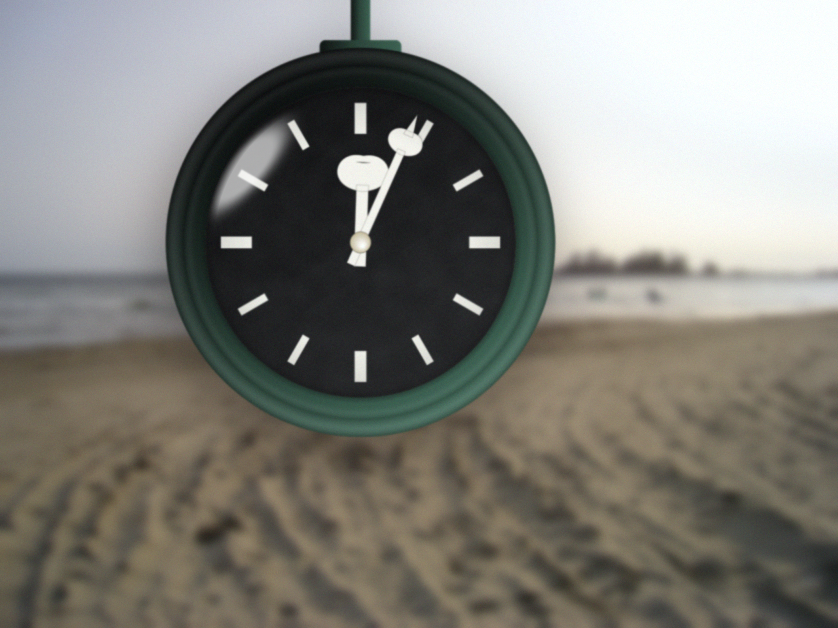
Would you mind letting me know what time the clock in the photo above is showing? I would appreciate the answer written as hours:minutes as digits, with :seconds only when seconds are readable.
12:04
